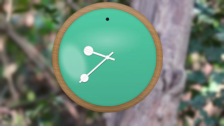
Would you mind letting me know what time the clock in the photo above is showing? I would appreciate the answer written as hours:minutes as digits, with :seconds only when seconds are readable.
9:38
